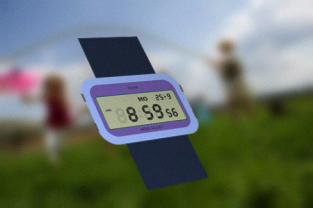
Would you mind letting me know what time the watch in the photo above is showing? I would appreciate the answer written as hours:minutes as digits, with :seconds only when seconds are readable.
8:59:56
